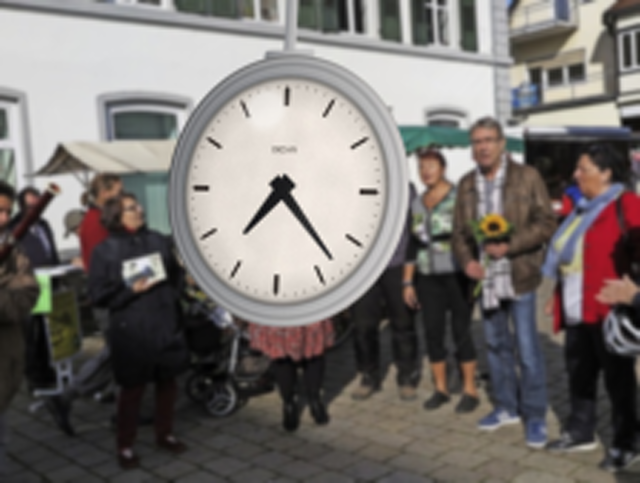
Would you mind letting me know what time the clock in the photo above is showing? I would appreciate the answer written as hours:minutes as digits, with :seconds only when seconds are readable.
7:23
